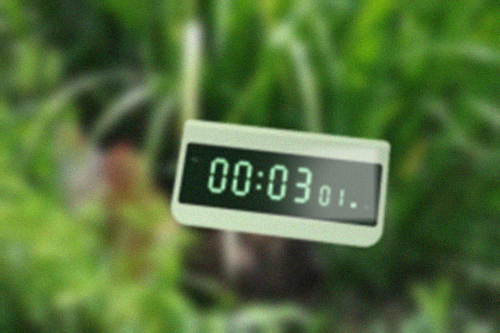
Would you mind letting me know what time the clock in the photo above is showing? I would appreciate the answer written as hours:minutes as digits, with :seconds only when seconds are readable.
0:03:01
